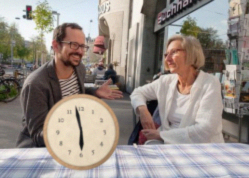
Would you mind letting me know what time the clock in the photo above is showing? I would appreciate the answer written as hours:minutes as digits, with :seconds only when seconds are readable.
5:58
